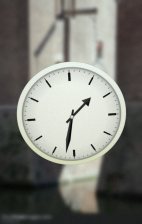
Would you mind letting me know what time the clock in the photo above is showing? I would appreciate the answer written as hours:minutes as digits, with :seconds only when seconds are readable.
1:32
